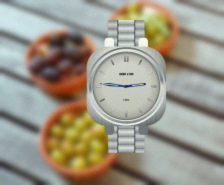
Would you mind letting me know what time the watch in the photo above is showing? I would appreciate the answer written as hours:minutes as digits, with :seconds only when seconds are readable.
2:46
